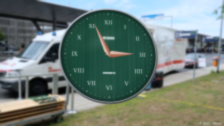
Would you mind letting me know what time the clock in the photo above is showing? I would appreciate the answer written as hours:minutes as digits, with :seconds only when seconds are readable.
2:56
